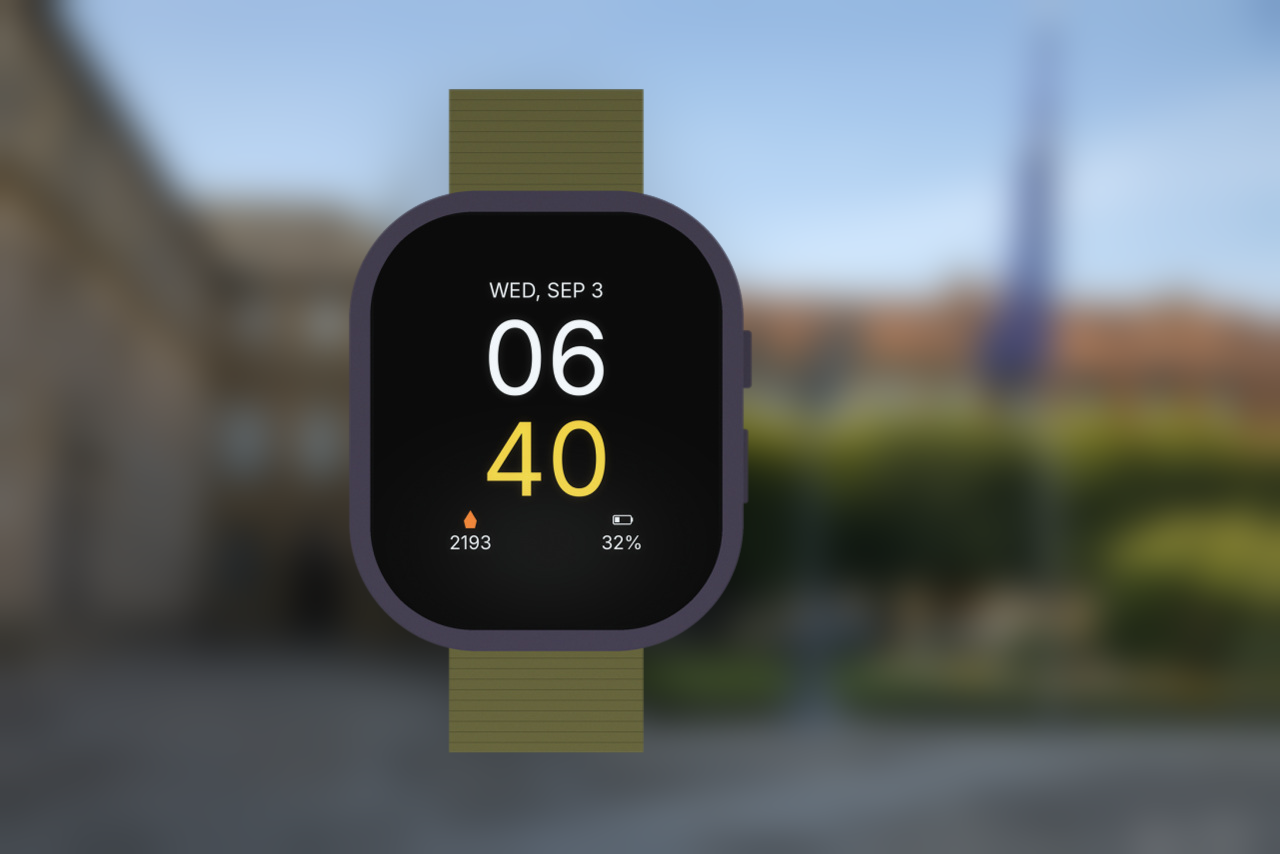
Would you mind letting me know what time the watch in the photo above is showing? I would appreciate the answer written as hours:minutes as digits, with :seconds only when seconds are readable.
6:40
